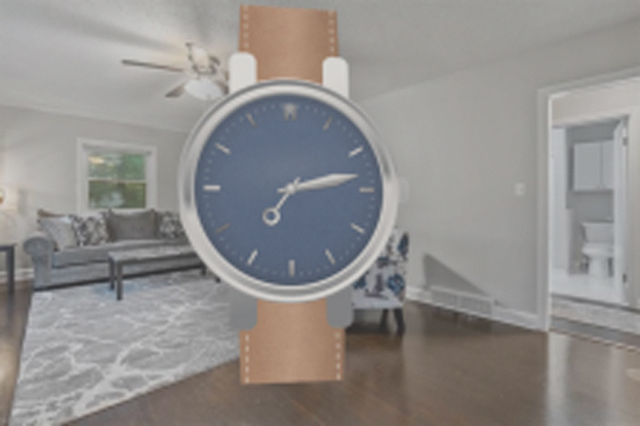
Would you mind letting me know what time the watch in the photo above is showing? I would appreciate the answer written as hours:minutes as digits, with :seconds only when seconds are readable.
7:13
